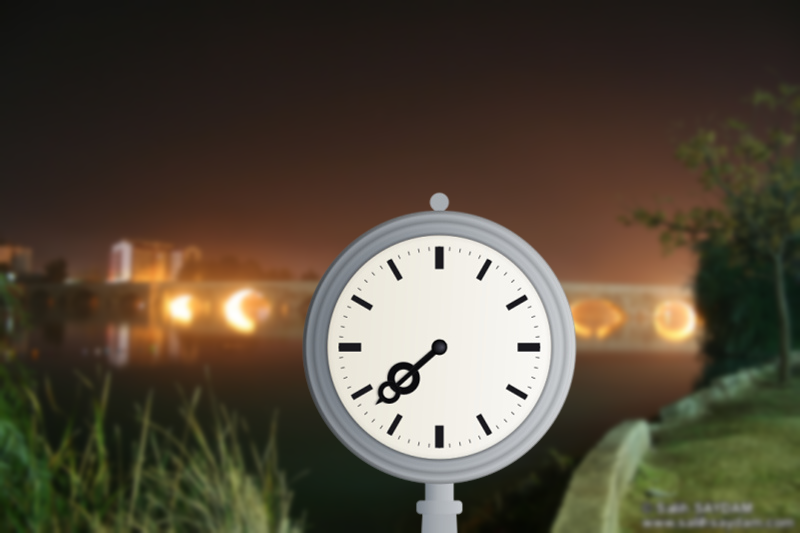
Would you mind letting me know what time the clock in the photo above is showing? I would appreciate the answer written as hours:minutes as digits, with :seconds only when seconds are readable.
7:38
